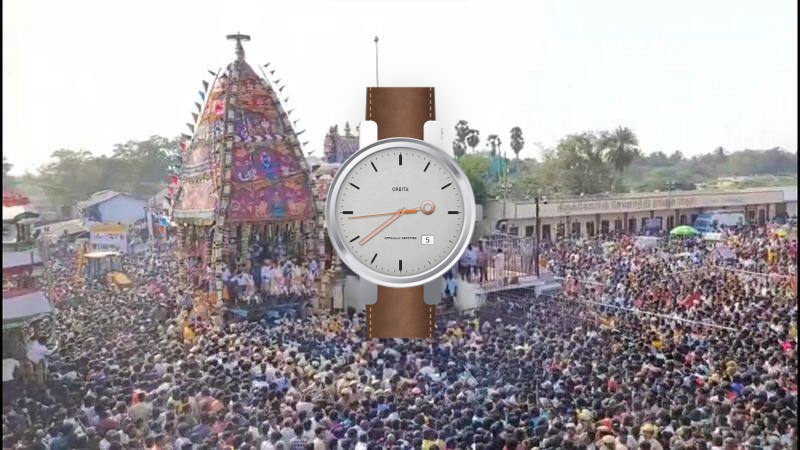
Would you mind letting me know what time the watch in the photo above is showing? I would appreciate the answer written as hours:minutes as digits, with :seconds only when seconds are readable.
2:38:44
